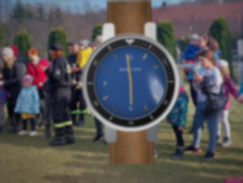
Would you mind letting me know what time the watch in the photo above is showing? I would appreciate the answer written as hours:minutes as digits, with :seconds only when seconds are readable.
5:59
